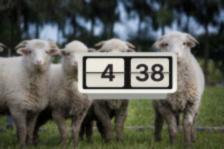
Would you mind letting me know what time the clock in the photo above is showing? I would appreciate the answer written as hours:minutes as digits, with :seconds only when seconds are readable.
4:38
